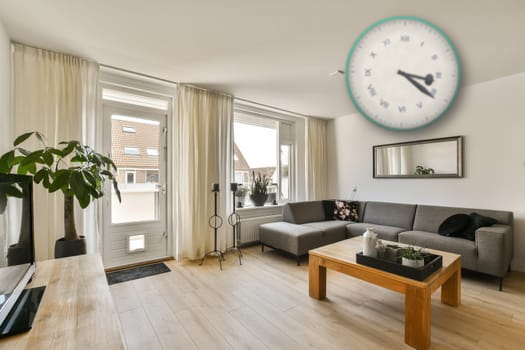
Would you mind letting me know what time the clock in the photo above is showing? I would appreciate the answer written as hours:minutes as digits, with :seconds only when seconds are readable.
3:21
